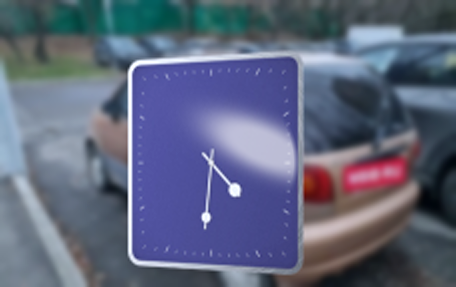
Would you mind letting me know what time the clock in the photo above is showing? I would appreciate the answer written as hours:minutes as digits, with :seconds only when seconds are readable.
4:31
